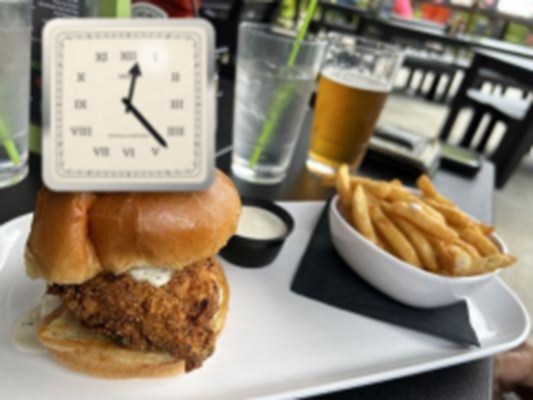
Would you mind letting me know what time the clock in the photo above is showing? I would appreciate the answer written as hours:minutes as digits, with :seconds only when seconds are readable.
12:23
